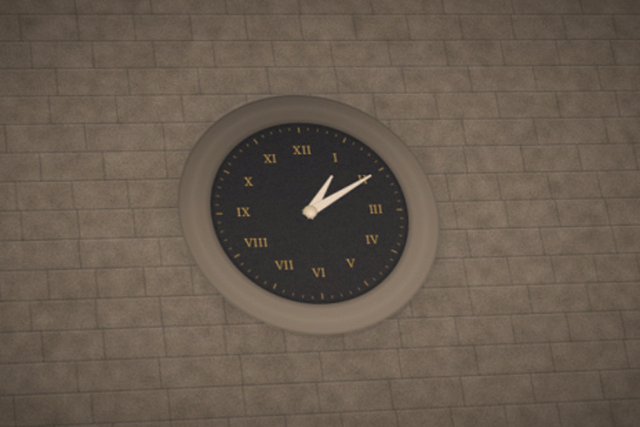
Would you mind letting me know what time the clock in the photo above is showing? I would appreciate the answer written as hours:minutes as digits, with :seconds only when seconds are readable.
1:10
